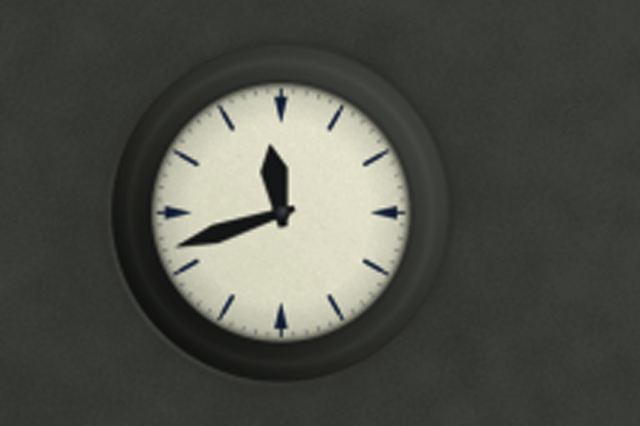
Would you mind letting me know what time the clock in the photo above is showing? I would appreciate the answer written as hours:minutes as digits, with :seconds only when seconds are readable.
11:42
